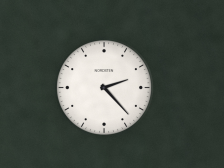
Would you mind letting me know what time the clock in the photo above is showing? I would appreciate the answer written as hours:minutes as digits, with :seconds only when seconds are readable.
2:23
